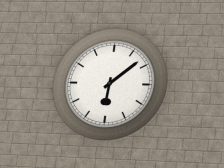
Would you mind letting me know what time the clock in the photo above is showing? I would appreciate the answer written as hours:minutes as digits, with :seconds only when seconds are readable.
6:08
